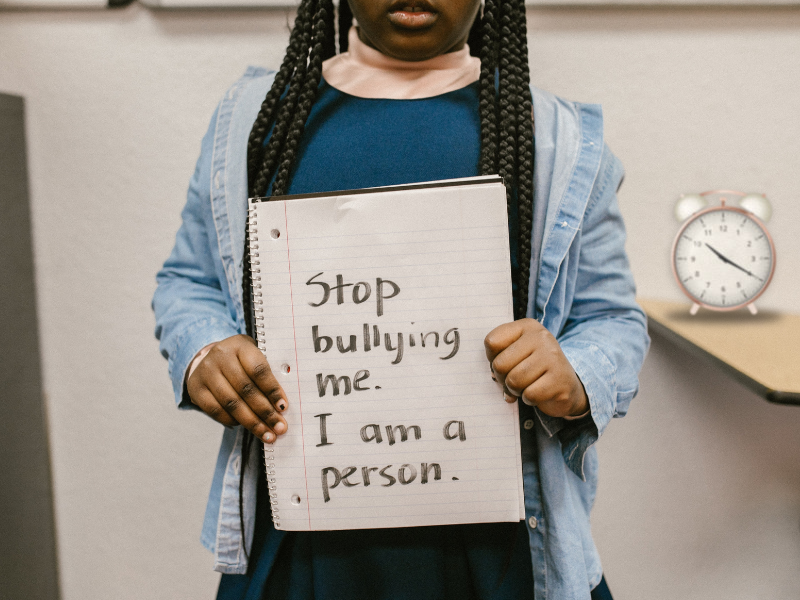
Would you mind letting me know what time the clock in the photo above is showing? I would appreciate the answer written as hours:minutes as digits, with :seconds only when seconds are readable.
10:20
